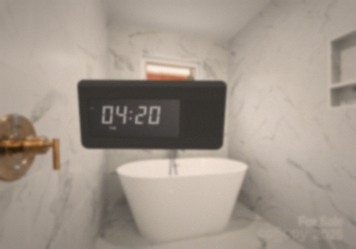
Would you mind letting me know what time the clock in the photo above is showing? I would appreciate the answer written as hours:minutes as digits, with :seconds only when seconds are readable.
4:20
